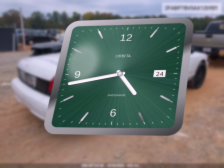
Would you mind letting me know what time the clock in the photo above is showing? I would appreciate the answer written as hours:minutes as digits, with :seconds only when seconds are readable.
4:43
